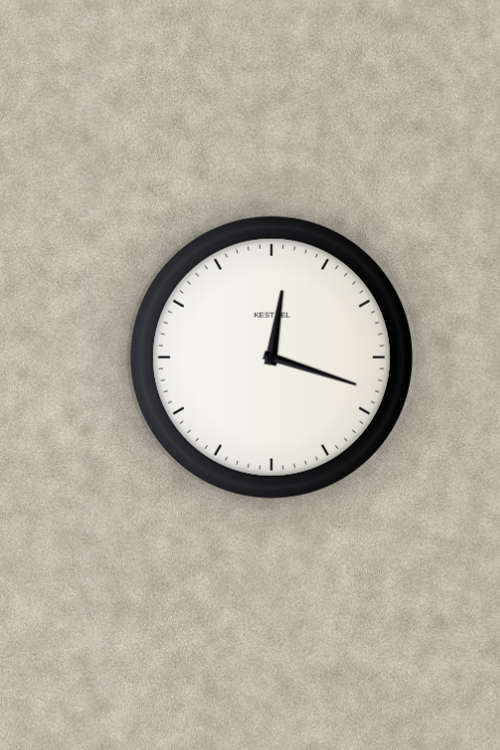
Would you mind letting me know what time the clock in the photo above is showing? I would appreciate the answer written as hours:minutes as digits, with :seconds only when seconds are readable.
12:18
